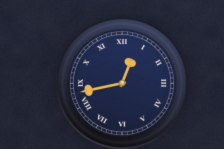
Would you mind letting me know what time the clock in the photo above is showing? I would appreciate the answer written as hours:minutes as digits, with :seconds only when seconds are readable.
12:43
